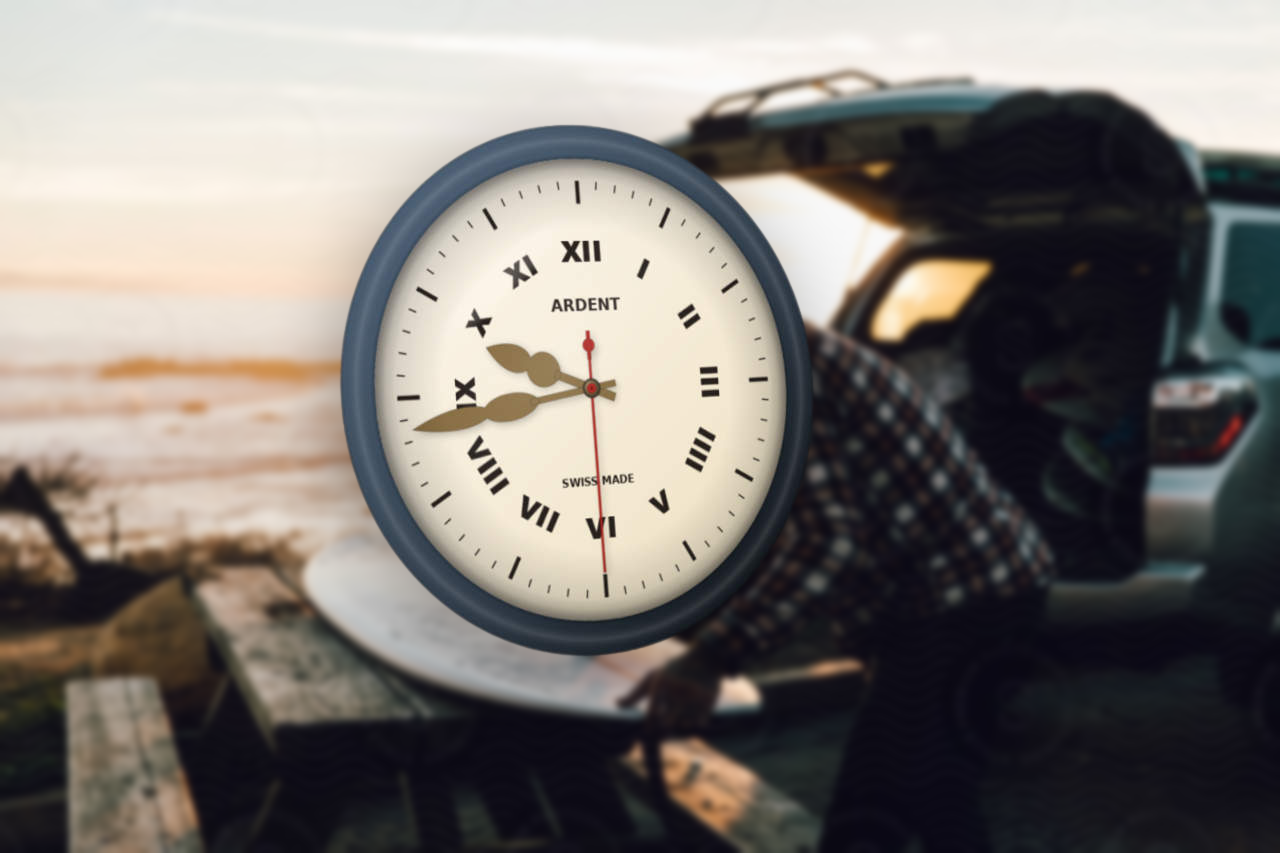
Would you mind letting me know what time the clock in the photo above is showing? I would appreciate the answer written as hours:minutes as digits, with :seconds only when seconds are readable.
9:43:30
